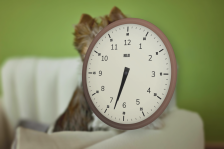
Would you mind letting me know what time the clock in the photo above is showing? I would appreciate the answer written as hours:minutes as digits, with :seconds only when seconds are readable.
6:33
